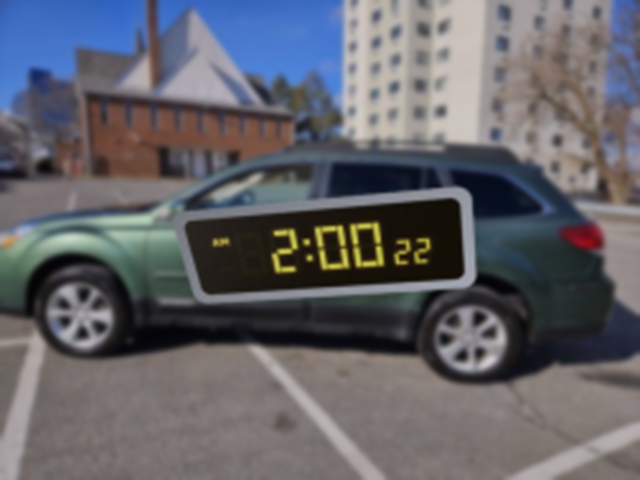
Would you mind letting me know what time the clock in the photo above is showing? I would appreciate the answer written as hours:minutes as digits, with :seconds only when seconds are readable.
2:00:22
